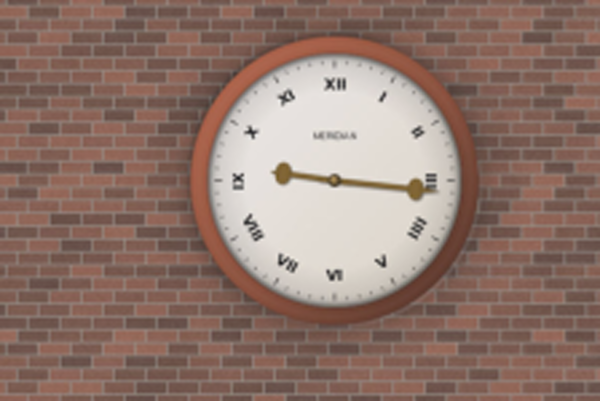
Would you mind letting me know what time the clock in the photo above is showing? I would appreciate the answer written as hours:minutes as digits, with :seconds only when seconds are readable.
9:16
